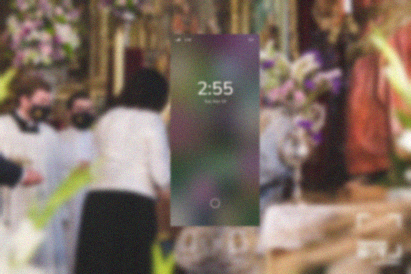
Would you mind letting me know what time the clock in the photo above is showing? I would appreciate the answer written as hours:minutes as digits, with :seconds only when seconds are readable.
2:55
